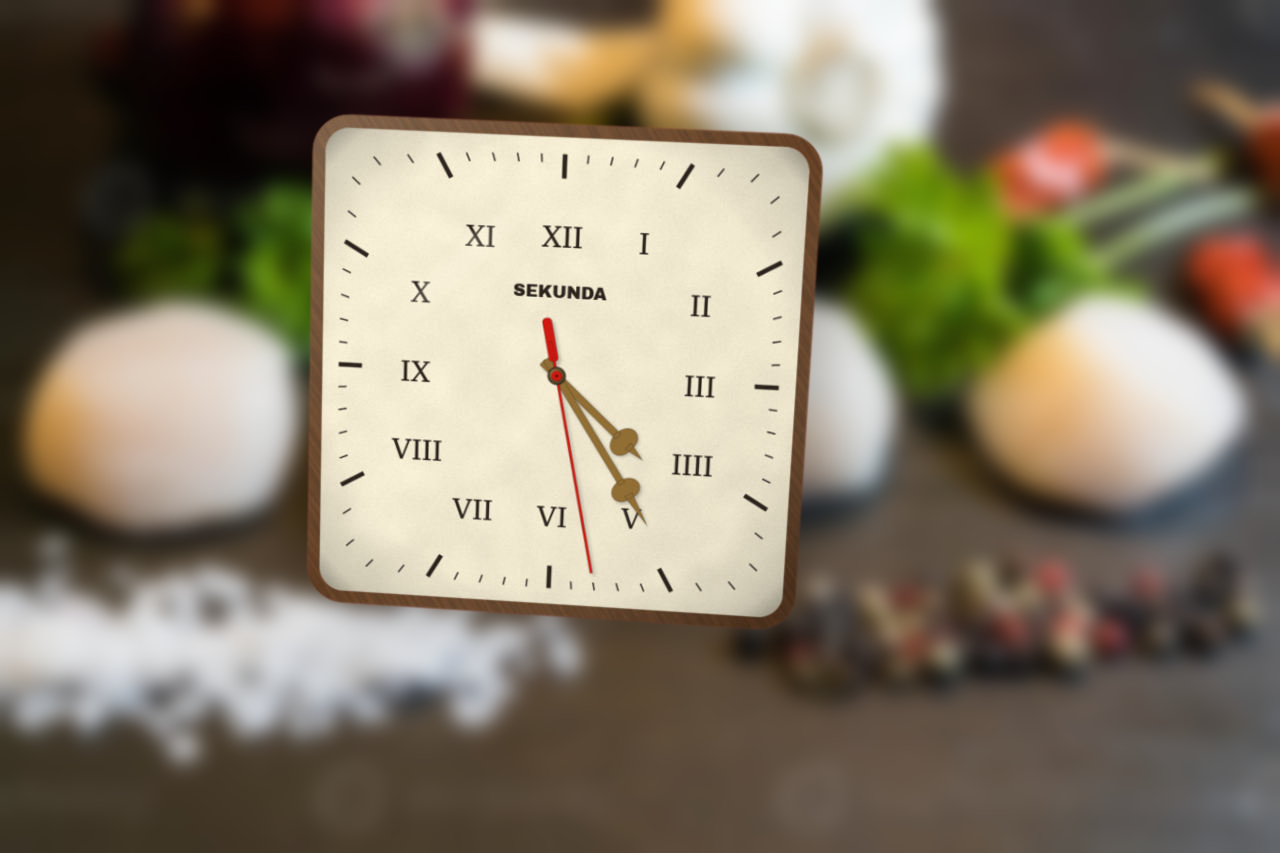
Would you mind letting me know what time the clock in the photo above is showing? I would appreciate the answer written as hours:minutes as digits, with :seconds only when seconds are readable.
4:24:28
